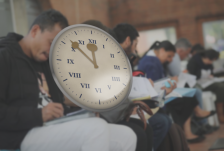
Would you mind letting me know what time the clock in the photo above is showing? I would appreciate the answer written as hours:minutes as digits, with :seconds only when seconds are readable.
11:52
